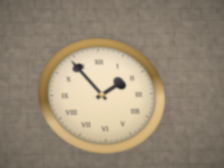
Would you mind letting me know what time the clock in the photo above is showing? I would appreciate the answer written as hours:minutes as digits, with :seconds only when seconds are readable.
1:54
